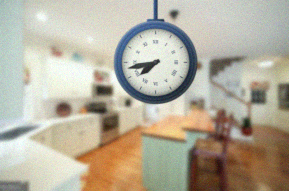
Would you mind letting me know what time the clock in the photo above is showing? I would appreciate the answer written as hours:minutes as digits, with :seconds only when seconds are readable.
7:43
